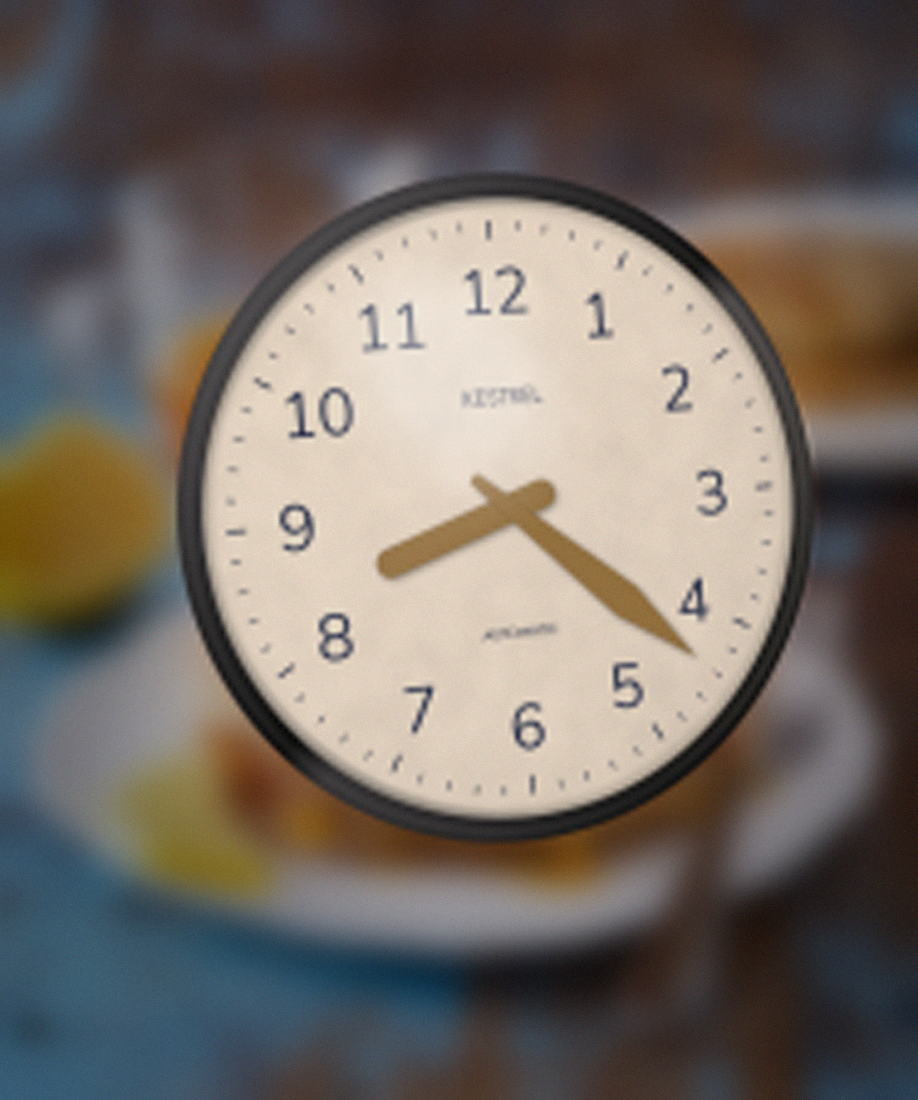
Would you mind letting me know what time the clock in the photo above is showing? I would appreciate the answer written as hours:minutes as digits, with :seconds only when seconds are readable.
8:22
